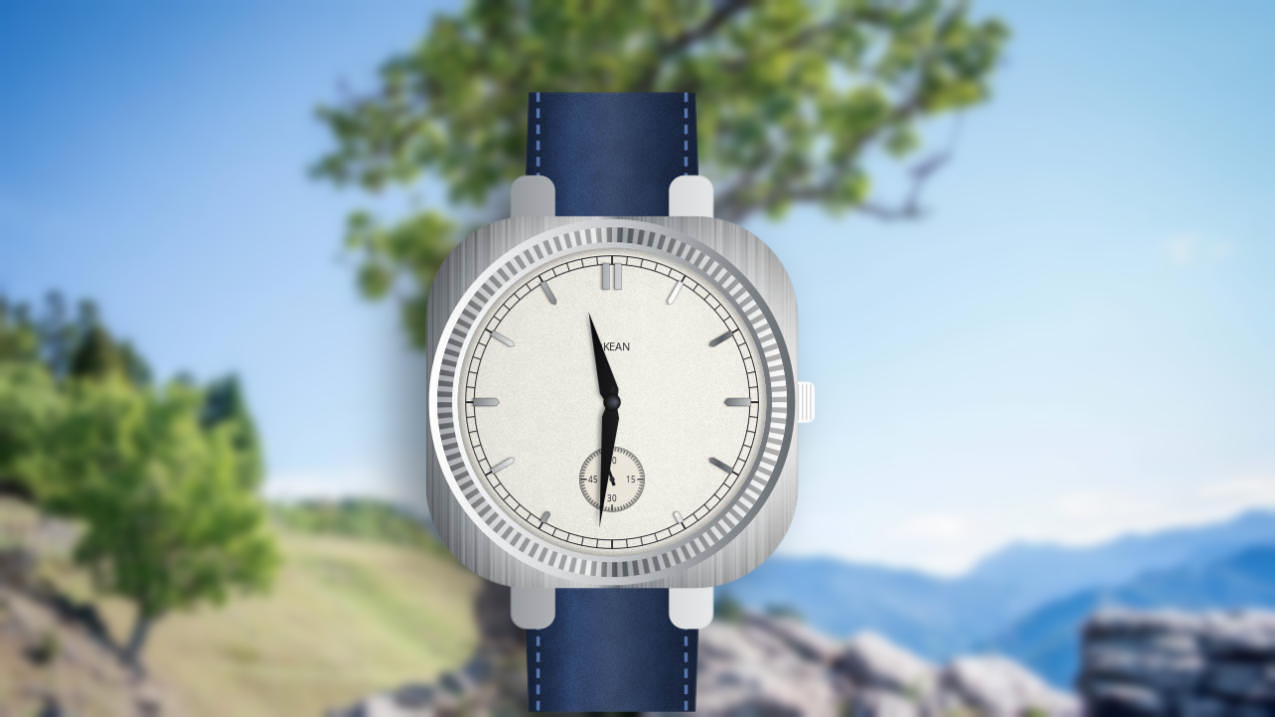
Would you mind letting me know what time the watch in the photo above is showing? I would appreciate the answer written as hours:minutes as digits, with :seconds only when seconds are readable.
11:30:57
